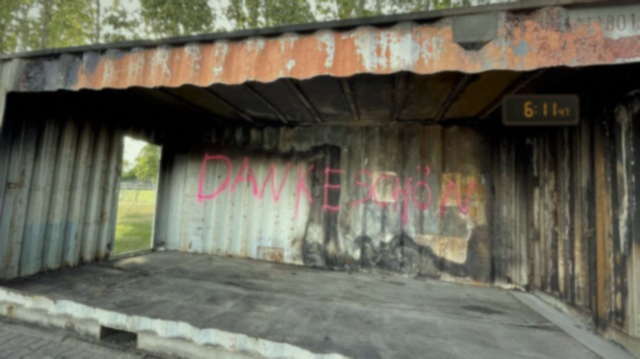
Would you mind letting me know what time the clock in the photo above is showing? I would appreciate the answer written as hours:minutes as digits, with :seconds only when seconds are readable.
6:11
